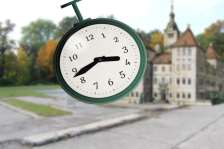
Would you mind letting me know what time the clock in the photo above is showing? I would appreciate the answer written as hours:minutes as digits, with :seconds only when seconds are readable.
3:43
